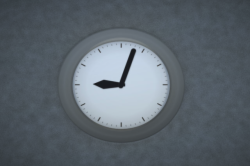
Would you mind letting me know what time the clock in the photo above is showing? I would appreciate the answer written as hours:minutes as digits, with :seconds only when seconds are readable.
9:03
